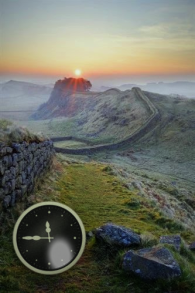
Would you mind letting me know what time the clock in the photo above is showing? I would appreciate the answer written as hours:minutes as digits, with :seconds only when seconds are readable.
11:45
